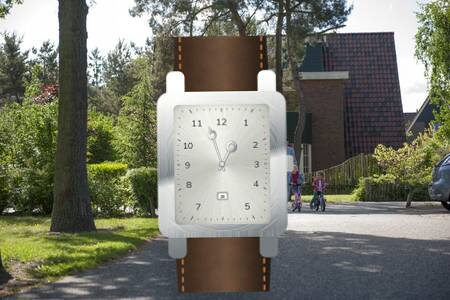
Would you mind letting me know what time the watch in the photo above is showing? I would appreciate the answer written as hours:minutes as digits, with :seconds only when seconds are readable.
12:57
